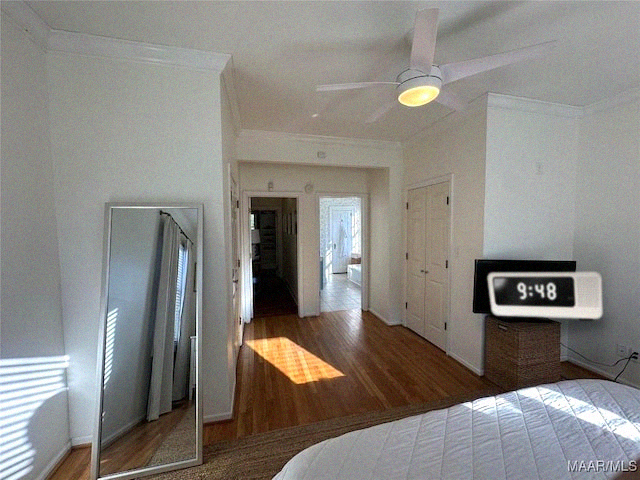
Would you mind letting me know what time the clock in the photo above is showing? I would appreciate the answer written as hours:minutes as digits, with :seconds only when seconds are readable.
9:48
